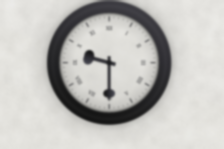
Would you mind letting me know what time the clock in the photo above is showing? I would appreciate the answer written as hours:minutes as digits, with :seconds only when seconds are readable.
9:30
